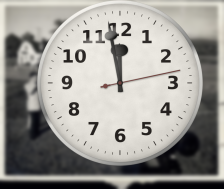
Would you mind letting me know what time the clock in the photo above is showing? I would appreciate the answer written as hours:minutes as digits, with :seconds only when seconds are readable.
11:58:13
